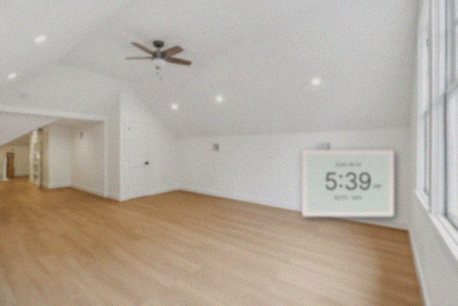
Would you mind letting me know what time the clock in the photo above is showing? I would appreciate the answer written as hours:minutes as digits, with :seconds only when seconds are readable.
5:39
